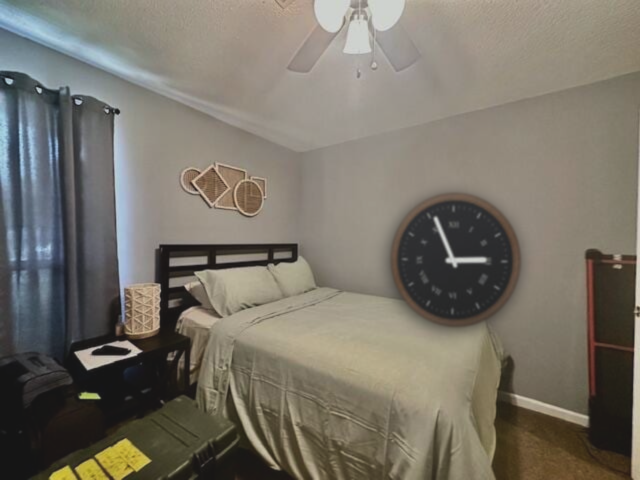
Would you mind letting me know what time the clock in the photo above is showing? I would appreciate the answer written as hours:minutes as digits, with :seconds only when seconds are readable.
2:56
